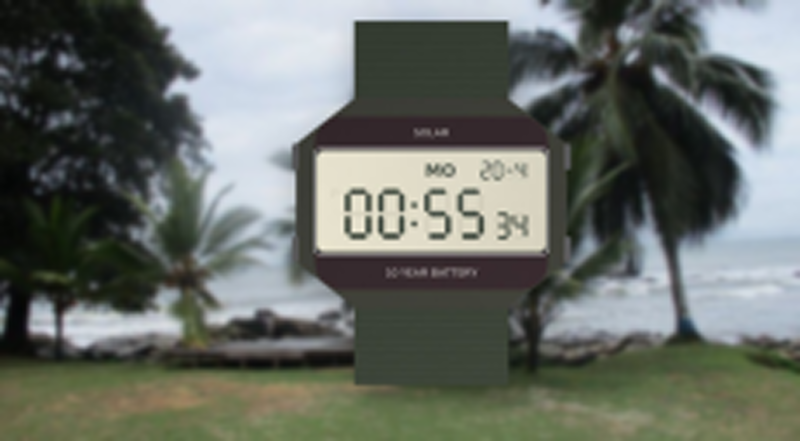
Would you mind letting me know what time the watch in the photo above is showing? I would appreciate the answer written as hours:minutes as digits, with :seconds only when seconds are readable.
0:55:34
